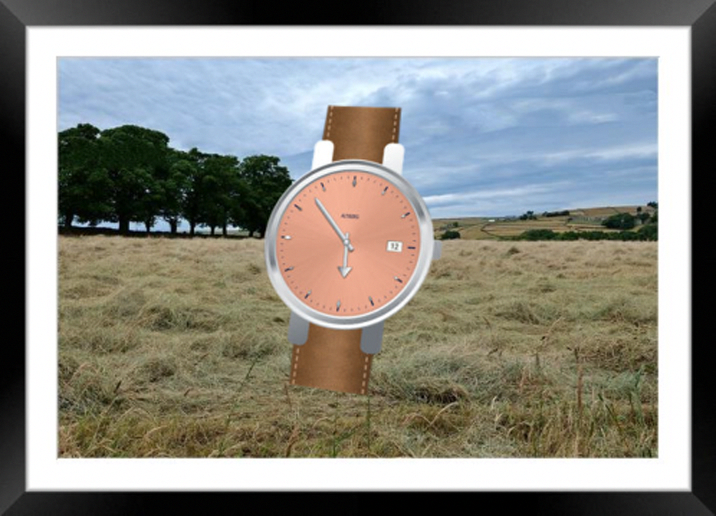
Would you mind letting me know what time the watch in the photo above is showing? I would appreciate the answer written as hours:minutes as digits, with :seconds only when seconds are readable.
5:53
